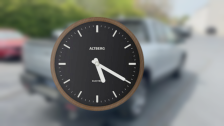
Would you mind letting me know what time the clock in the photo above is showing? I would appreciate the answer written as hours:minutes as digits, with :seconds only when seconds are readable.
5:20
